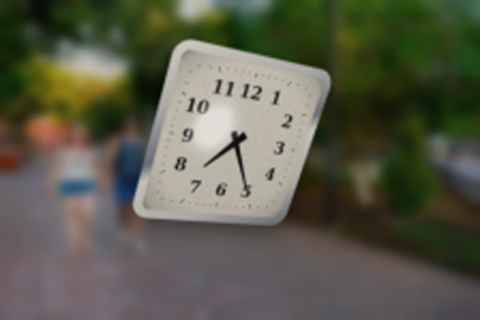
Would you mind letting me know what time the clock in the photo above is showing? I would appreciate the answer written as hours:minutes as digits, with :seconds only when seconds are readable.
7:25
